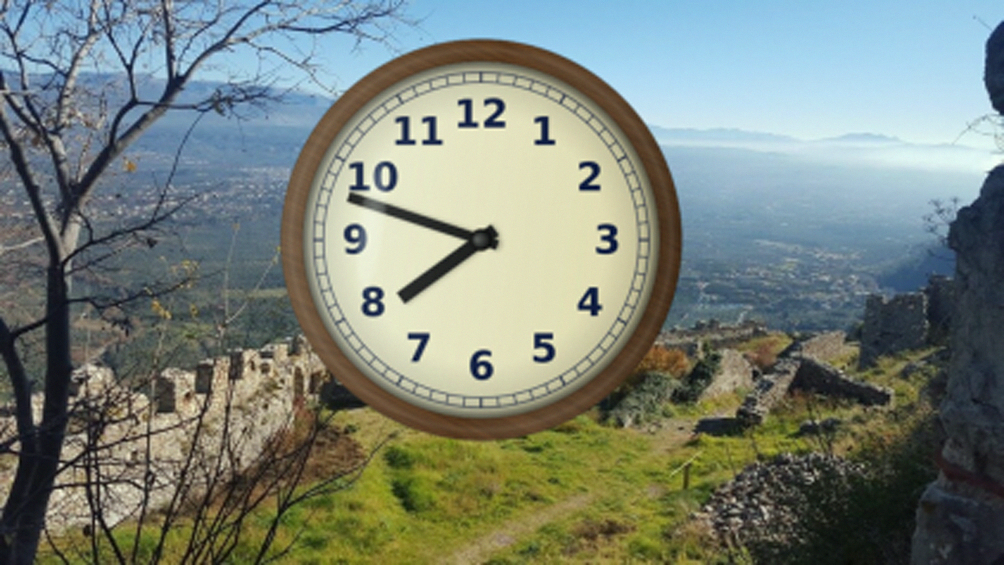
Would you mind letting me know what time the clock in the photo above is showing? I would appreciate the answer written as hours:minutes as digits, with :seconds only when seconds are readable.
7:48
